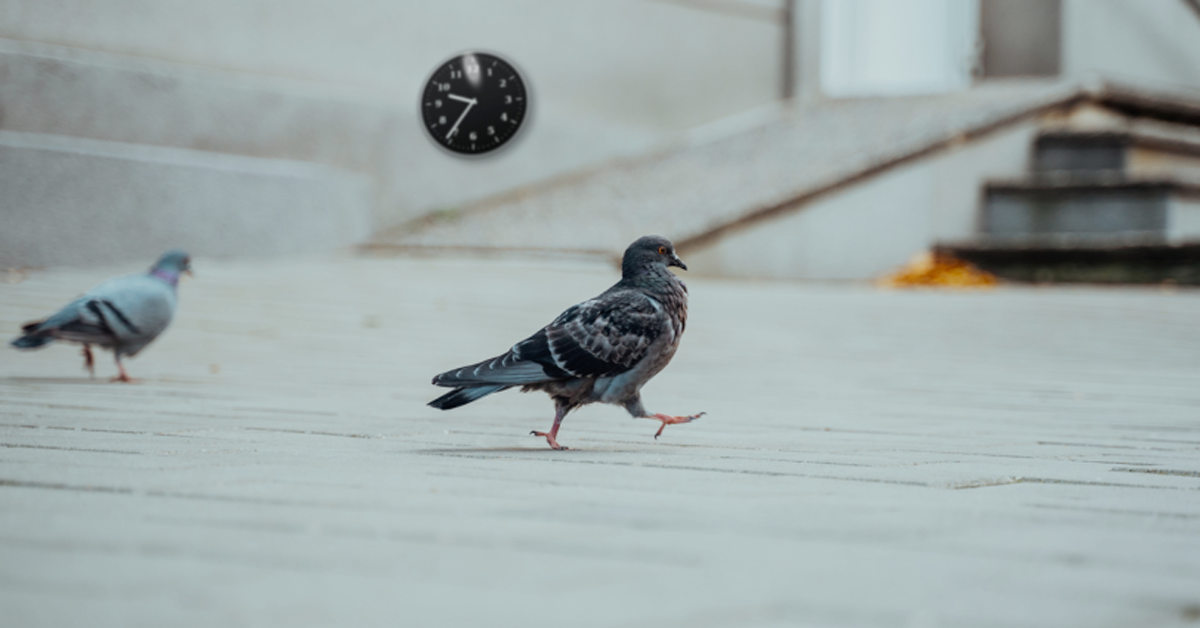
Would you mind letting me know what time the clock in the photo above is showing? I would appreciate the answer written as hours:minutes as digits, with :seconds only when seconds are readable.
9:36
